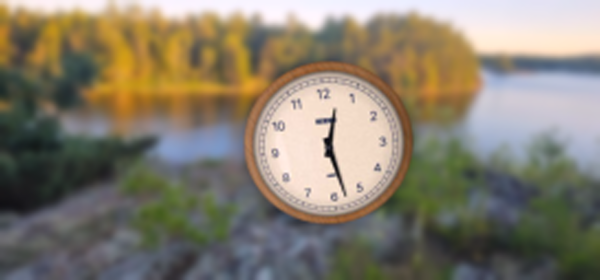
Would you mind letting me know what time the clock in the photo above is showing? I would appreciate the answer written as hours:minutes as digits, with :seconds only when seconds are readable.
12:28
